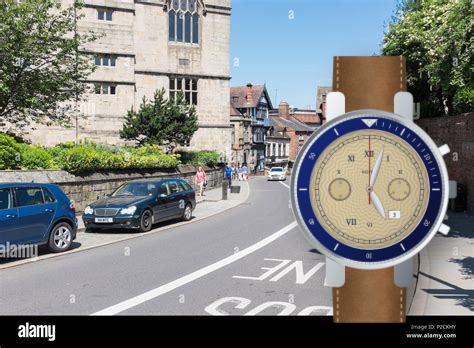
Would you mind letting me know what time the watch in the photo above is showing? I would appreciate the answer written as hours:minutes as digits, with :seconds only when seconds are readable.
5:03
